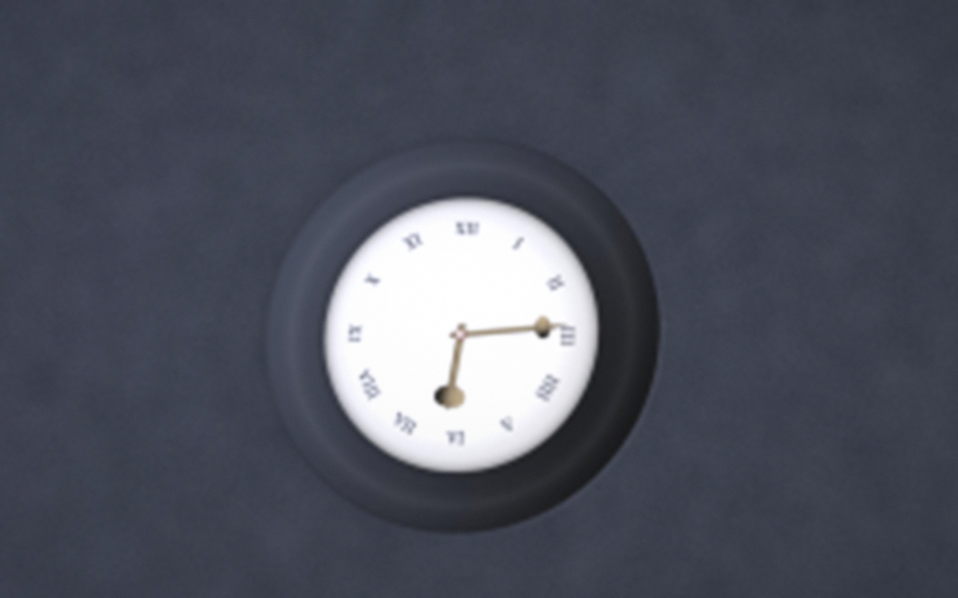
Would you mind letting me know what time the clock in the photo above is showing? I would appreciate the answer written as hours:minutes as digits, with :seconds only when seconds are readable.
6:14
